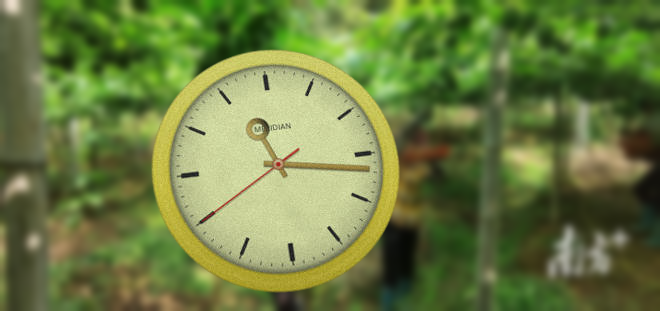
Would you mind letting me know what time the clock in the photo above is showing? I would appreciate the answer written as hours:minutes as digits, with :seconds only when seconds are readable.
11:16:40
